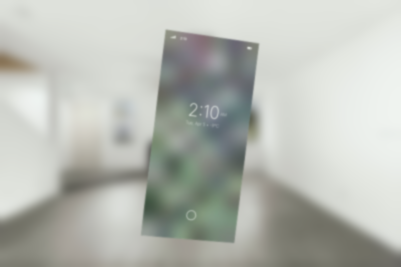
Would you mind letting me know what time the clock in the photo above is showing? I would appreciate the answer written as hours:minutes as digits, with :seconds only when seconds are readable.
2:10
